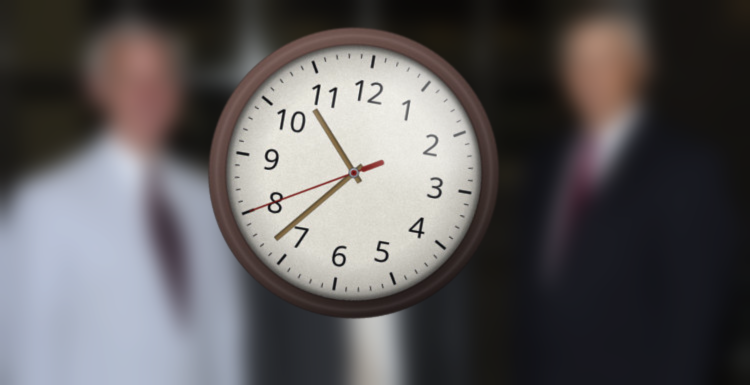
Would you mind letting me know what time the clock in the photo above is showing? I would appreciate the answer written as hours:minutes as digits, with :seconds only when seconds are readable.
10:36:40
